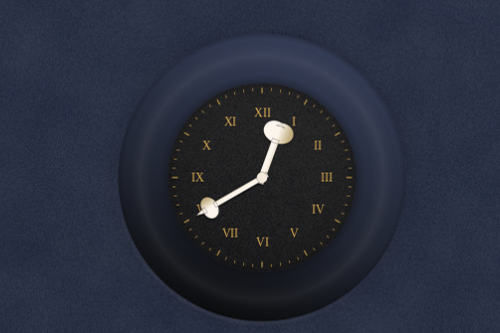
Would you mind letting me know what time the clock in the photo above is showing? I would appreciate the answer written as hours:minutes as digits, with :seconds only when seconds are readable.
12:40
